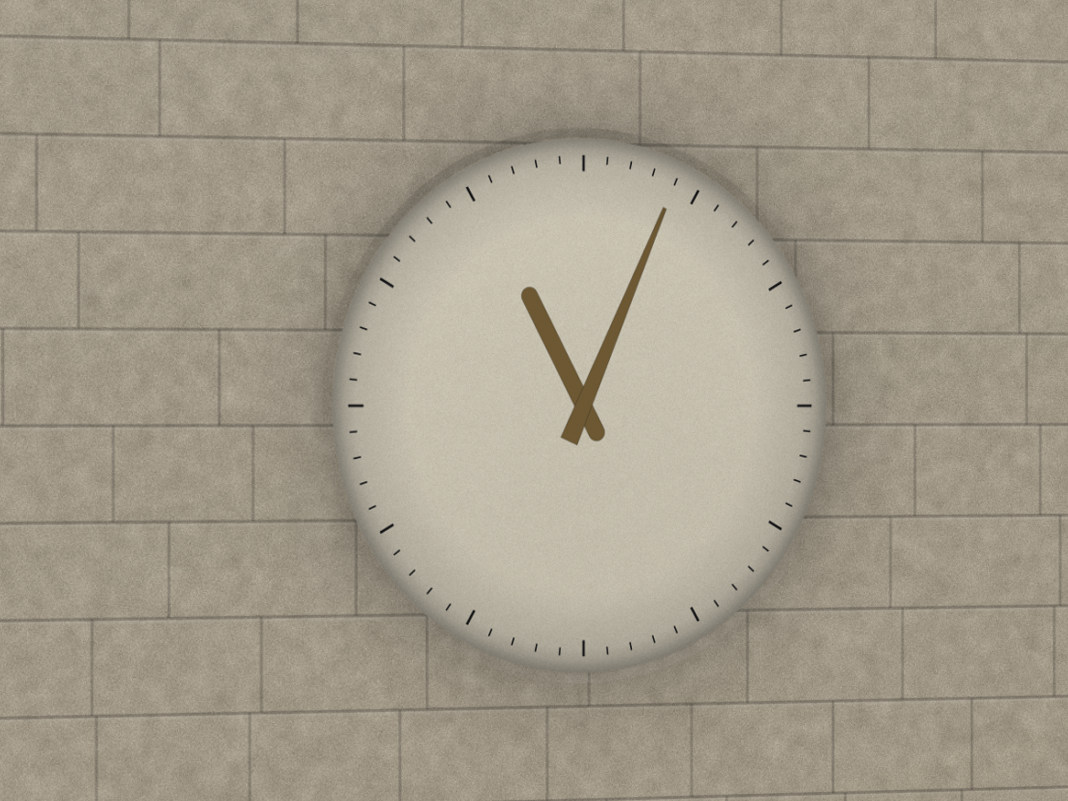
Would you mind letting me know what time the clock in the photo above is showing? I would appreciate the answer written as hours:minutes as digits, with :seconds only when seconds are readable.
11:04
